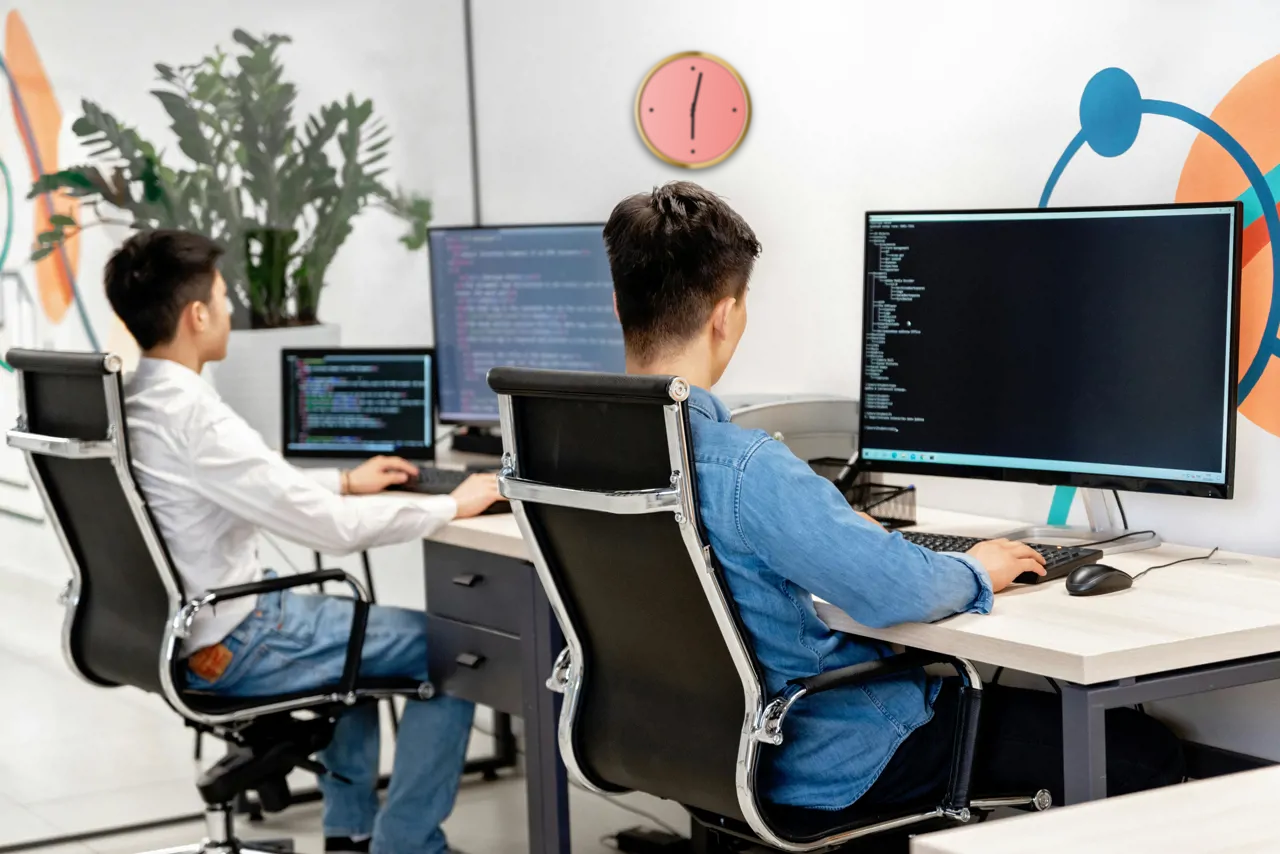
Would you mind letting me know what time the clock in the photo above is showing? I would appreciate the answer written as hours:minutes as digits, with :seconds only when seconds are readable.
6:02
